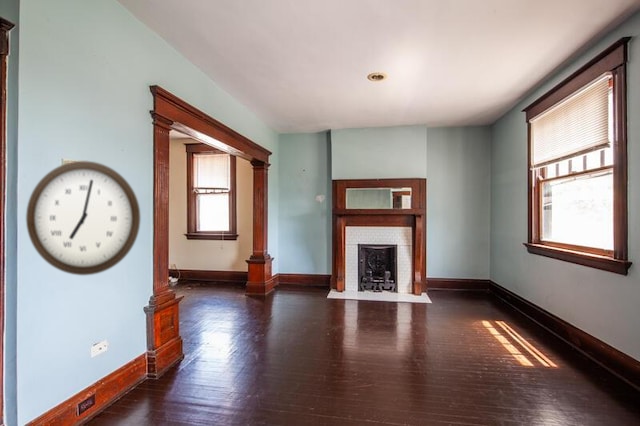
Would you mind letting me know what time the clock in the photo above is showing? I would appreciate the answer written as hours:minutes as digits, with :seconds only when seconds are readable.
7:02
